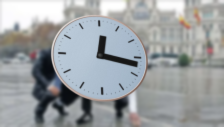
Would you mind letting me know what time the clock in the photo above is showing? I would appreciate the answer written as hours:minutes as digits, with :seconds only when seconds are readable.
12:17
